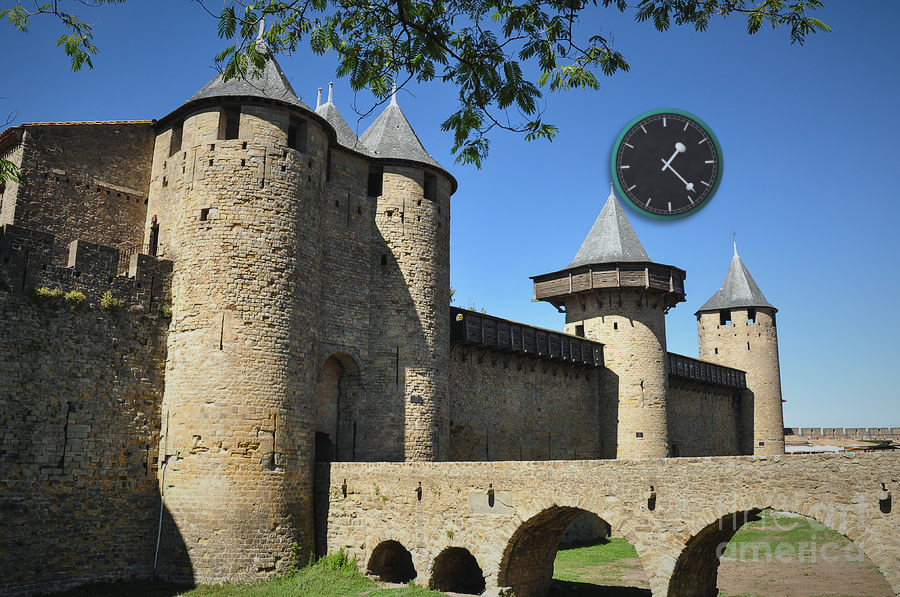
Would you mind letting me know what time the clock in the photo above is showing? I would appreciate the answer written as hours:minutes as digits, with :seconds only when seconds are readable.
1:23
